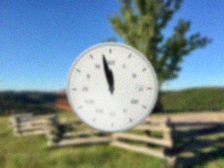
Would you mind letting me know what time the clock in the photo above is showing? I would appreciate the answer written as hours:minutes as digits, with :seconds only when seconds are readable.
11:58
